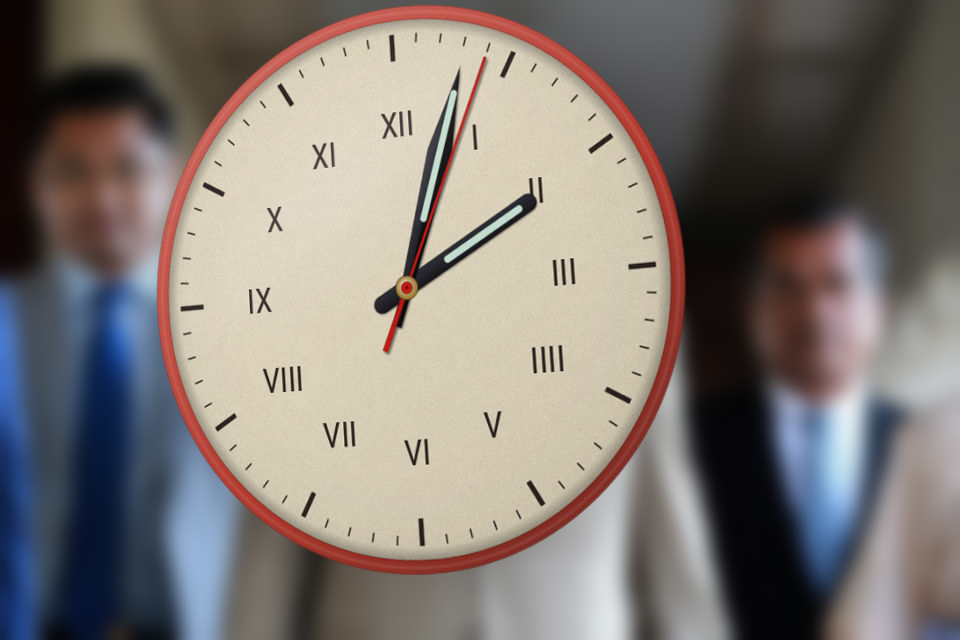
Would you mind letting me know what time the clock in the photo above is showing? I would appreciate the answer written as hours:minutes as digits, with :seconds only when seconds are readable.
2:03:04
